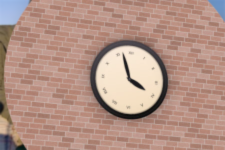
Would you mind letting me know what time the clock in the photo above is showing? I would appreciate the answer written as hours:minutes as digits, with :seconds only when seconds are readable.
3:57
